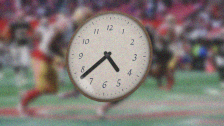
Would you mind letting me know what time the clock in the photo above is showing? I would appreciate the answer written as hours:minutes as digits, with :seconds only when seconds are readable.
4:38
